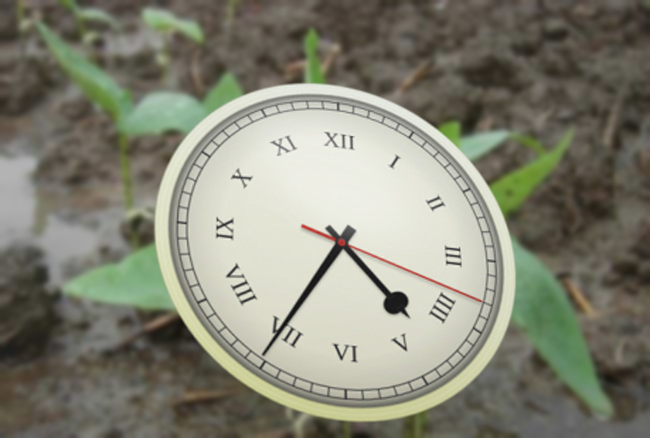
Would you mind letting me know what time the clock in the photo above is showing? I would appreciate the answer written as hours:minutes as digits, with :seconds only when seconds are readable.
4:35:18
